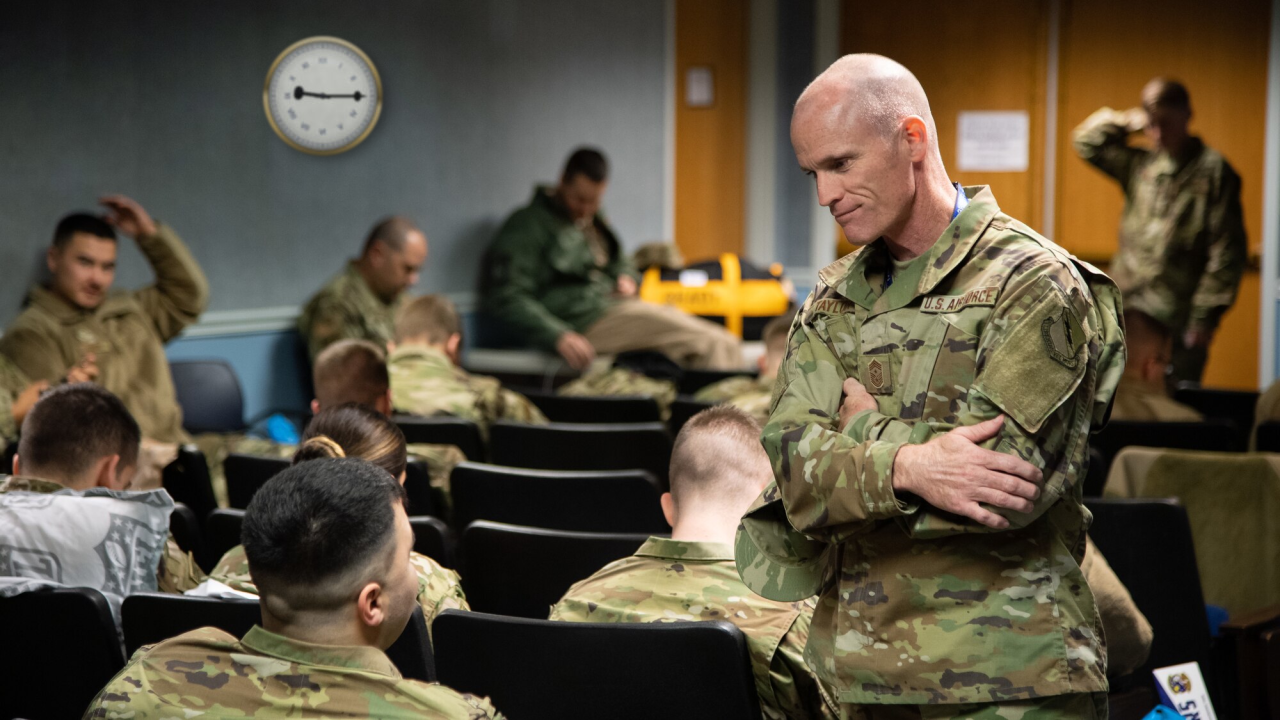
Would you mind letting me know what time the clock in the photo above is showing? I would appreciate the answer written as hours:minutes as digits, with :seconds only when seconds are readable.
9:15
